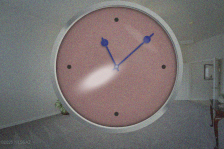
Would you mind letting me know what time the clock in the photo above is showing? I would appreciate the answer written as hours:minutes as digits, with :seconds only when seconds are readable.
11:08
